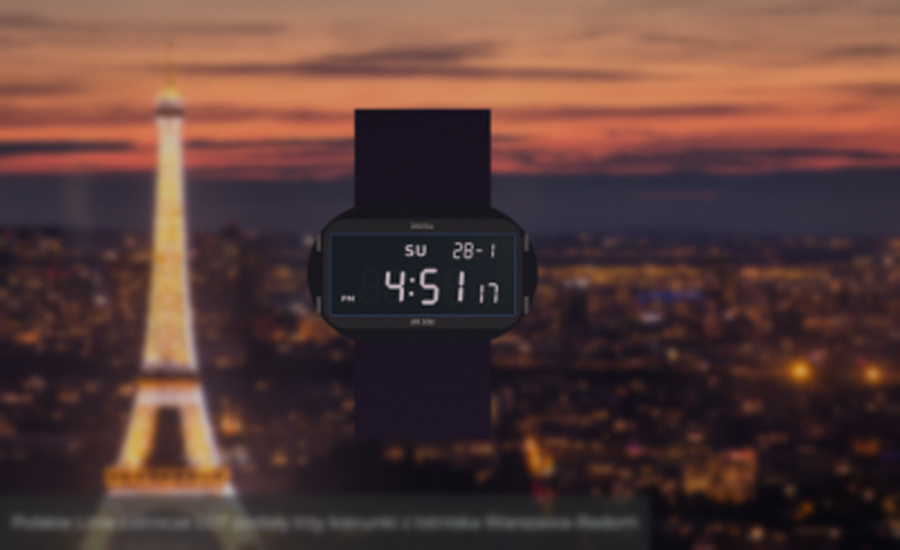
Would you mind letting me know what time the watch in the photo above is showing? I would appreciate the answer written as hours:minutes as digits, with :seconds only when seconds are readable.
4:51:17
